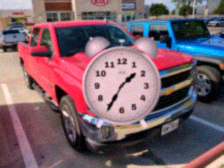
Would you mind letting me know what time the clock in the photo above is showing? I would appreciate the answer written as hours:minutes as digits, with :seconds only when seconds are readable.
1:35
